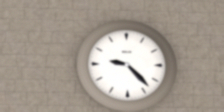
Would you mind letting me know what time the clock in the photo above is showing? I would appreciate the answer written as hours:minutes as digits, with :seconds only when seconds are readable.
9:23
